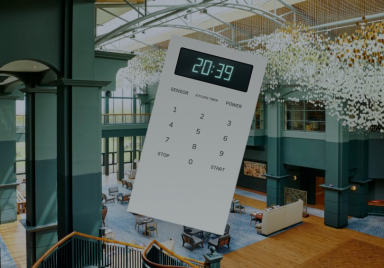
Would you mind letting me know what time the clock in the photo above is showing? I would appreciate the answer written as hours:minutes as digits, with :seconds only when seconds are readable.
20:39
